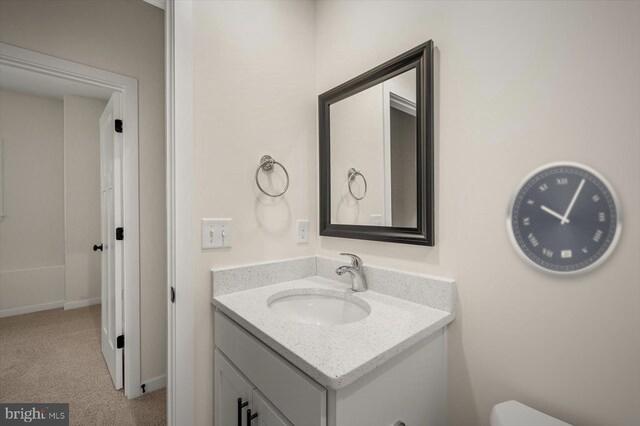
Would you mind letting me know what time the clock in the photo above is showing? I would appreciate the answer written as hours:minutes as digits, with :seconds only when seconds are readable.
10:05
